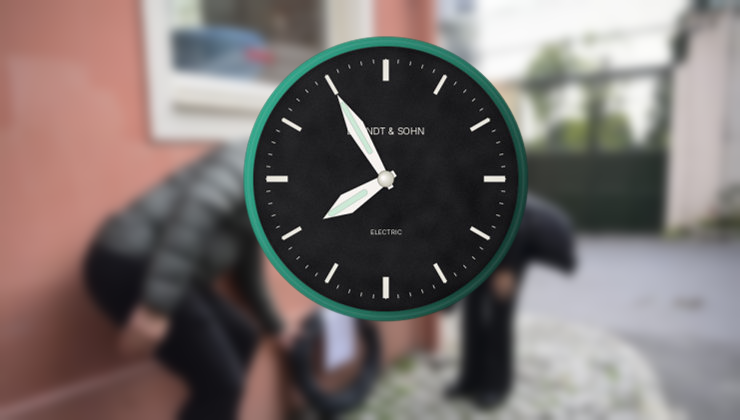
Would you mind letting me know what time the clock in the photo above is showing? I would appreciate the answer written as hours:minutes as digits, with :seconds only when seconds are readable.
7:55
